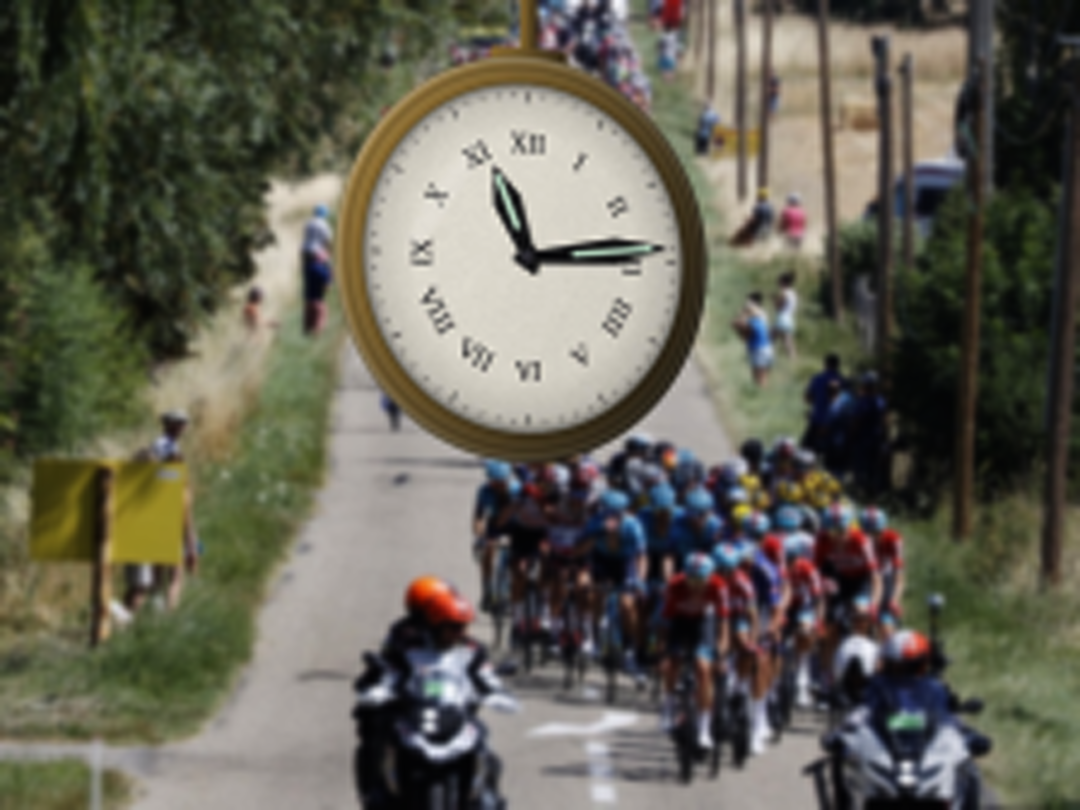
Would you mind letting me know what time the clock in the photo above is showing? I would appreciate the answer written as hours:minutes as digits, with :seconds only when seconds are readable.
11:14
